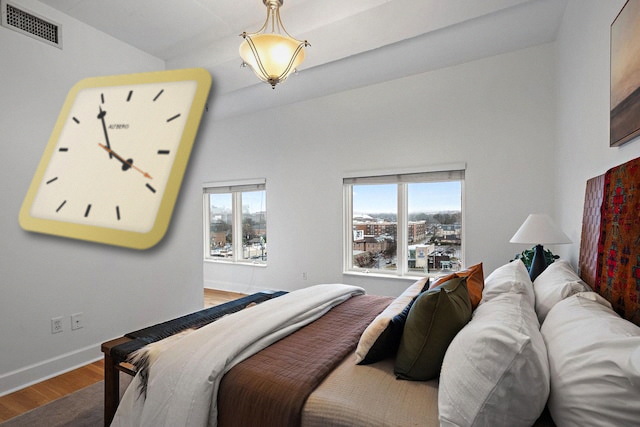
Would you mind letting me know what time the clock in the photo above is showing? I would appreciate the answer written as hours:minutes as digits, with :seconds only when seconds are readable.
3:54:19
